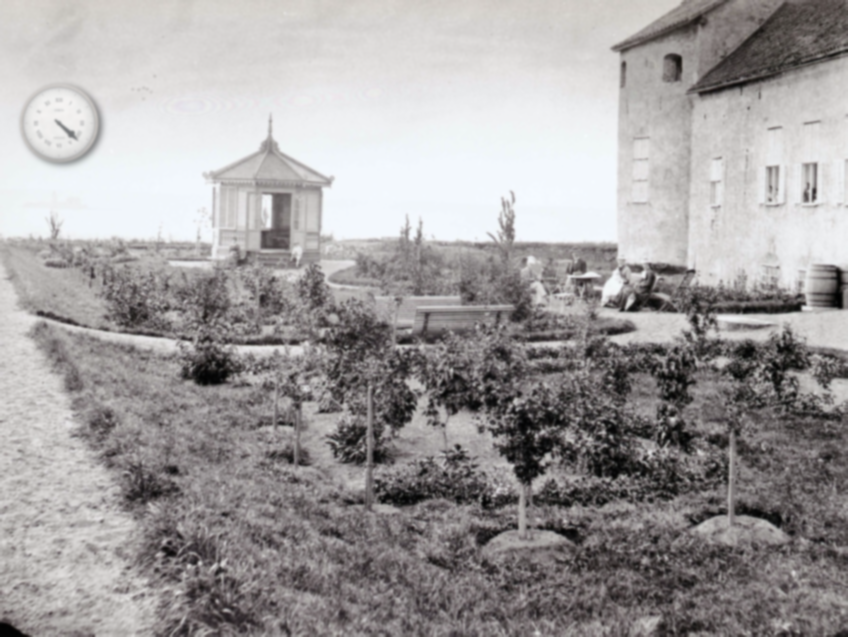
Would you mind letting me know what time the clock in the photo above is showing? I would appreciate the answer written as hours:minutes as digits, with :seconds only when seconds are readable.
4:22
